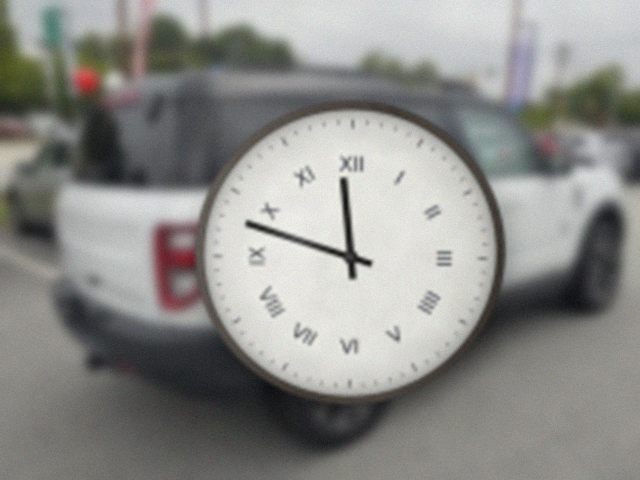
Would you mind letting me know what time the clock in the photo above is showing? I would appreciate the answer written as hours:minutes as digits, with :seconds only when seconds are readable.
11:48
